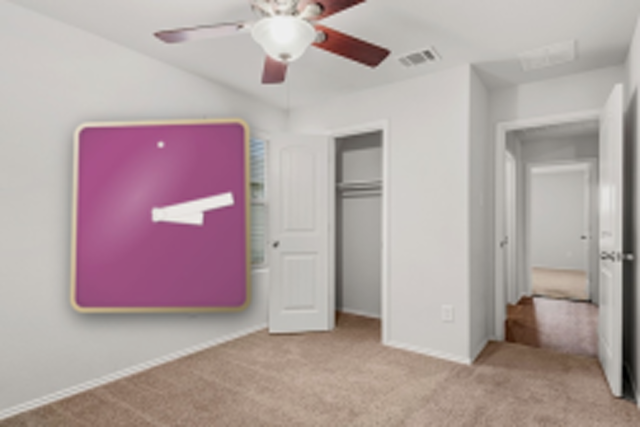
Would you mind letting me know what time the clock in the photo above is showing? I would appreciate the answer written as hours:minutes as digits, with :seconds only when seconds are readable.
3:13
